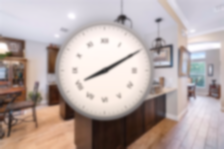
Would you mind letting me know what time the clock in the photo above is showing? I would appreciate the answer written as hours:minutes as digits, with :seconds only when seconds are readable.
8:10
